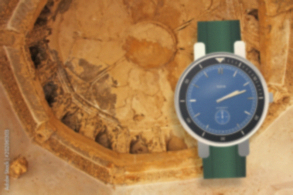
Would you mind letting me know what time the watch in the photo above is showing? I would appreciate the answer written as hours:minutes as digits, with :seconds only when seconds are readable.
2:12
